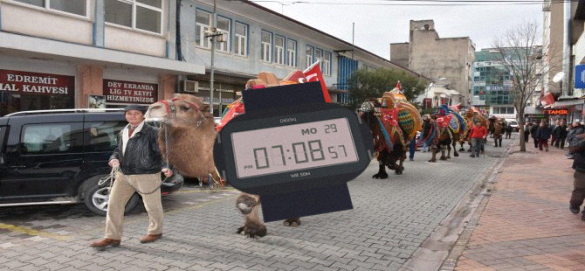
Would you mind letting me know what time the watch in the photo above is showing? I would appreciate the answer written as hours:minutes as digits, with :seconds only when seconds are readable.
7:08:57
